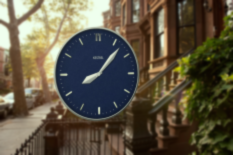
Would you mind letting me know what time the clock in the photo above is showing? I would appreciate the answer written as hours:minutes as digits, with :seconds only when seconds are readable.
8:07
